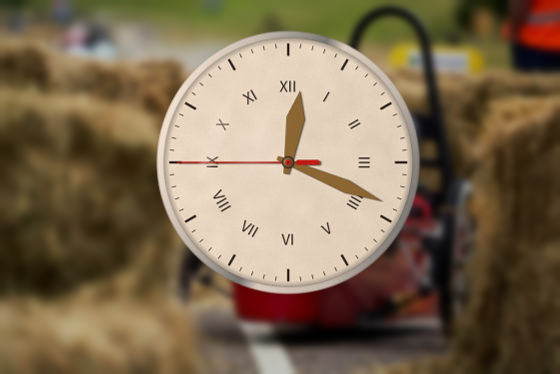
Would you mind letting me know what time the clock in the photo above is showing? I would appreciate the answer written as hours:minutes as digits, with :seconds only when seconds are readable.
12:18:45
